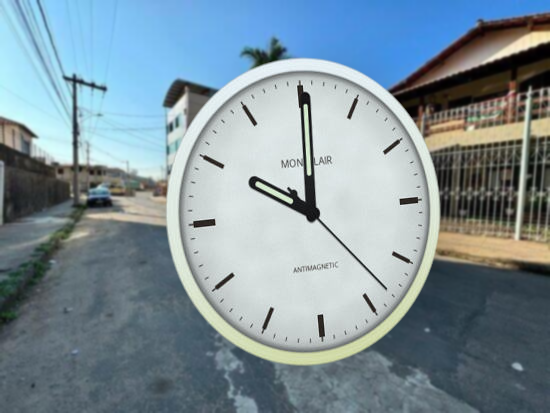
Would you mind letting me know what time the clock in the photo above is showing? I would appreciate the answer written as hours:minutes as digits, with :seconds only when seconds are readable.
10:00:23
